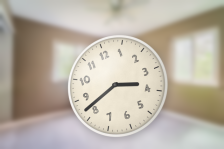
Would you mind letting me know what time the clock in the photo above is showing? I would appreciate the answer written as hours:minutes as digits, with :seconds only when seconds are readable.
3:42
